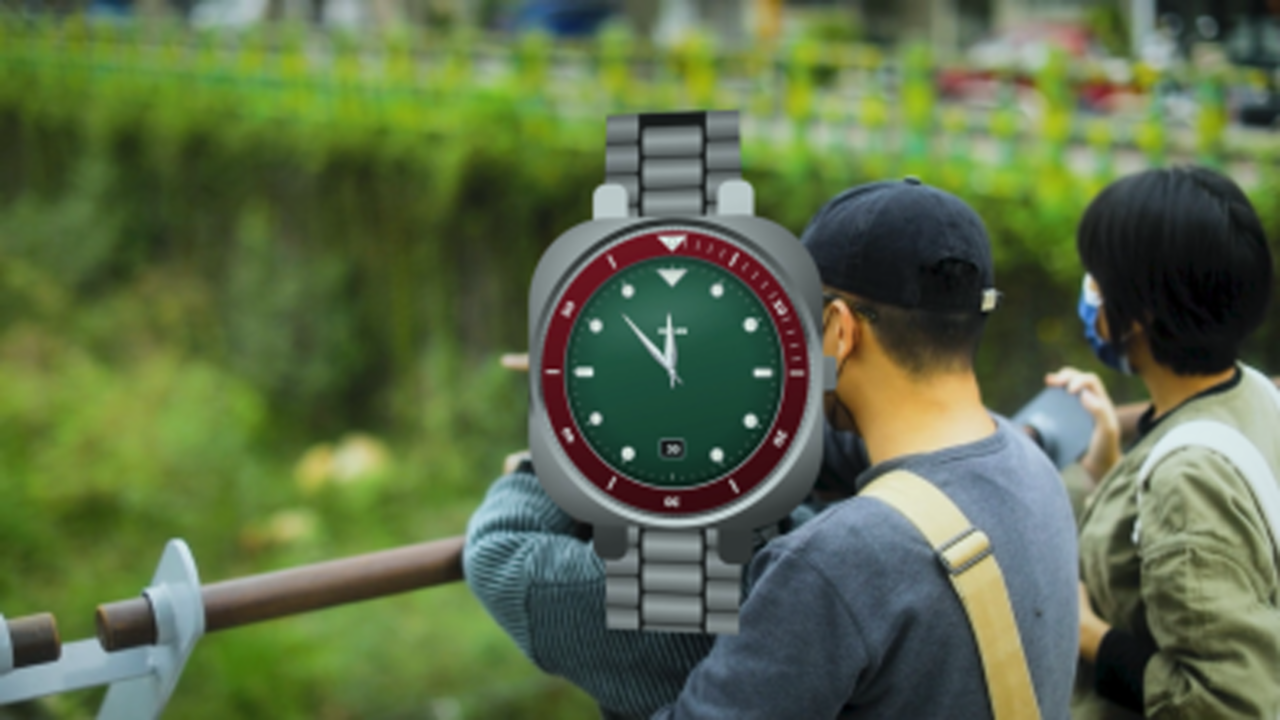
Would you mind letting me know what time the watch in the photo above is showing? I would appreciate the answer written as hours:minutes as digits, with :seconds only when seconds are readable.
11:53
